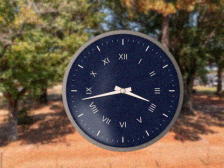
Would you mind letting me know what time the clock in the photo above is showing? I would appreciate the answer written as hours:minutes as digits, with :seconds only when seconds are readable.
3:43
